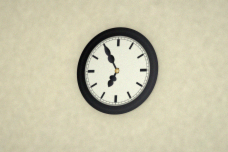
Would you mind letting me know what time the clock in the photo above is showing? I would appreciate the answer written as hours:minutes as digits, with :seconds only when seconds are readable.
6:55
